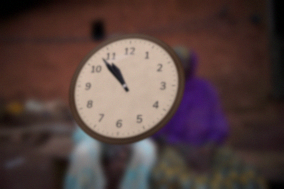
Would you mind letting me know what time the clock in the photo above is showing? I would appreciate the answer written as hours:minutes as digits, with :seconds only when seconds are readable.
10:53
